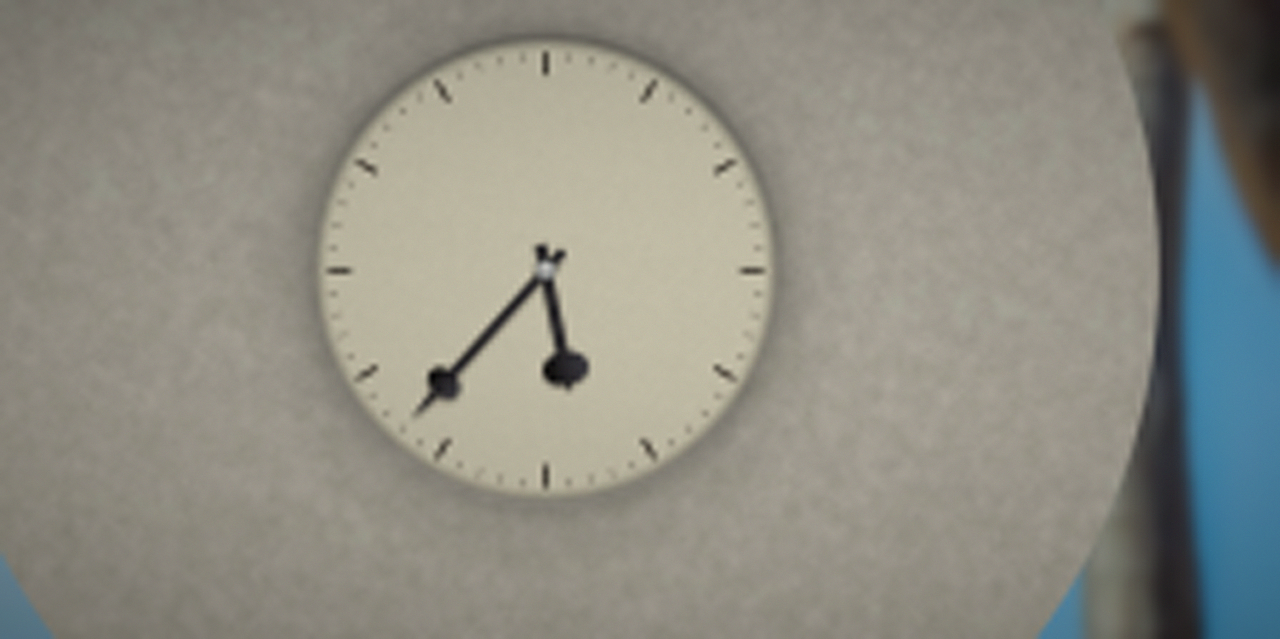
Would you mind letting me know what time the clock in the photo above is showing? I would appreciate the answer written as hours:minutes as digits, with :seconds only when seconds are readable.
5:37
